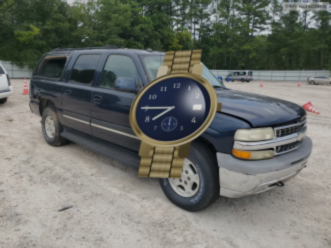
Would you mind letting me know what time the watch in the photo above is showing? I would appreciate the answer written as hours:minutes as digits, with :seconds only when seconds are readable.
7:45
